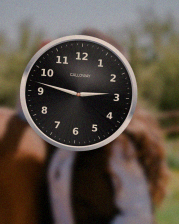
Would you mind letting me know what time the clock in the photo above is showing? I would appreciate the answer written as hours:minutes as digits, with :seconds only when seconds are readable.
2:47
